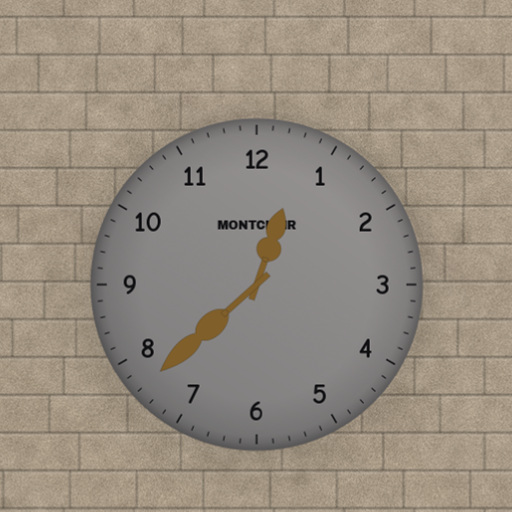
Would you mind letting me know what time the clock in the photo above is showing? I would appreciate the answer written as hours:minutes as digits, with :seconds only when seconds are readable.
12:38
